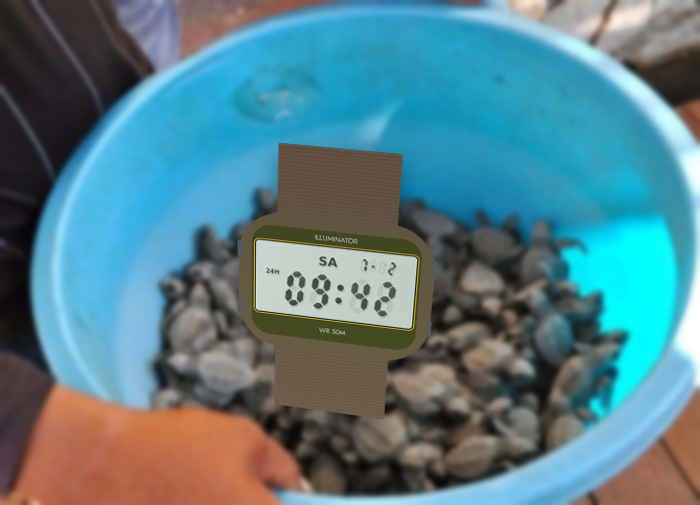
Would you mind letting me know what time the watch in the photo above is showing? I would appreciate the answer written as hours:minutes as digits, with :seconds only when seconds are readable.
9:42
